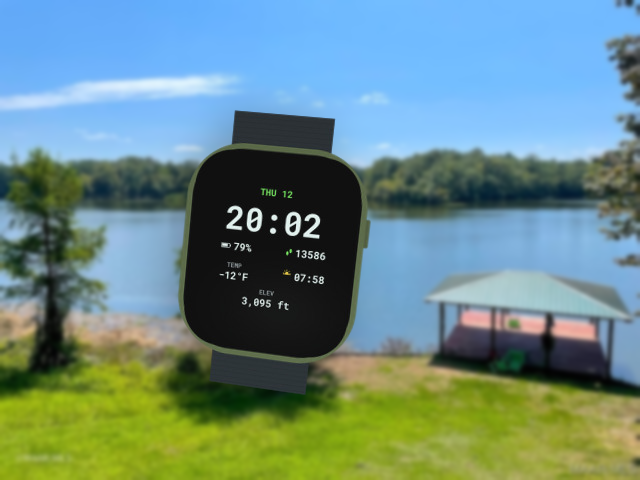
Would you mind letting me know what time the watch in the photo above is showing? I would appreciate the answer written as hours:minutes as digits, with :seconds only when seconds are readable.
20:02
